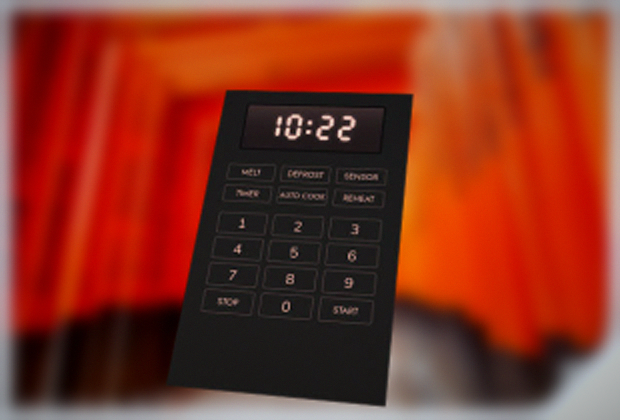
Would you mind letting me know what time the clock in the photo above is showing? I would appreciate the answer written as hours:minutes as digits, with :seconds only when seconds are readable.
10:22
